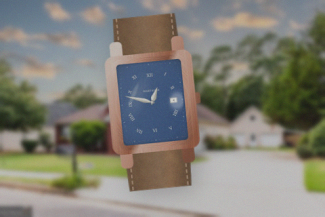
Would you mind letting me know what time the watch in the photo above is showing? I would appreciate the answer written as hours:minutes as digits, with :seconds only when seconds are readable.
12:48
